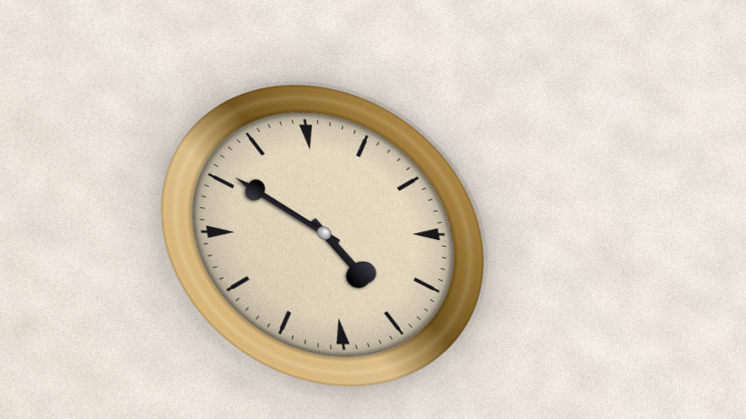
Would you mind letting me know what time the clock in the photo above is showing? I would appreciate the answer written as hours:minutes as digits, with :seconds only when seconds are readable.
4:51
